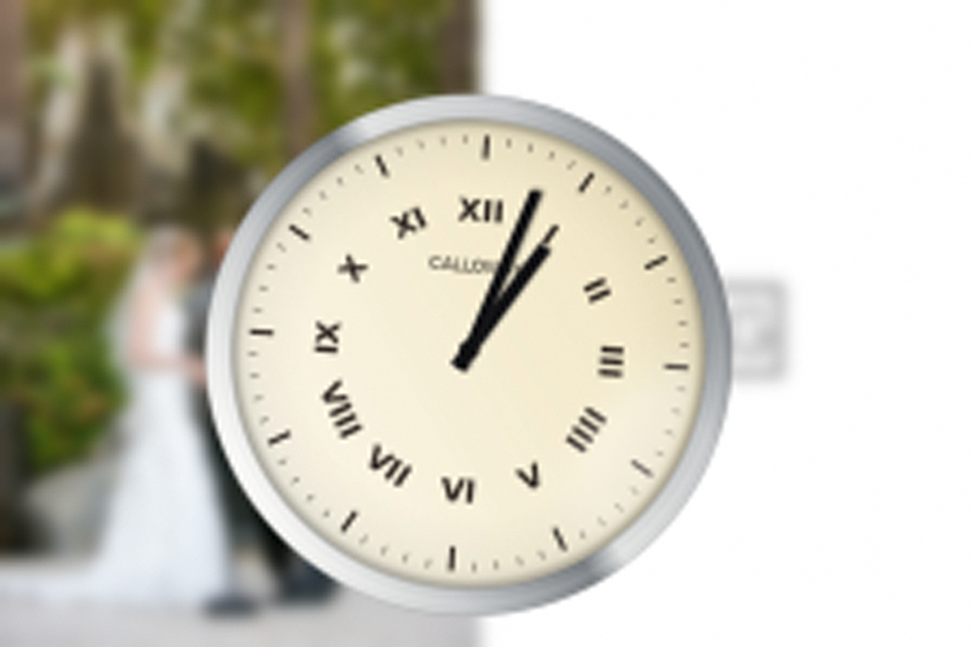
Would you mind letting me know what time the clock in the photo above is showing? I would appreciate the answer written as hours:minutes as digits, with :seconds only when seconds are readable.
1:03
